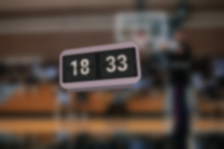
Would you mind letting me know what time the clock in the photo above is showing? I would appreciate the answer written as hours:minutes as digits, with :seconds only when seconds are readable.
18:33
